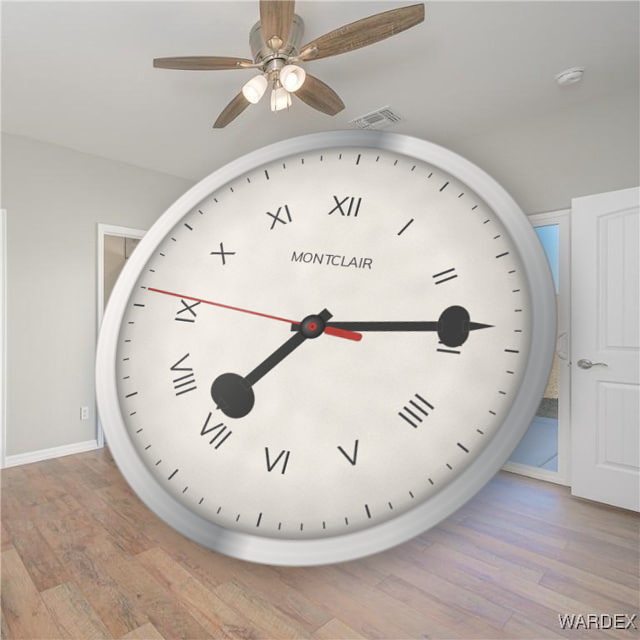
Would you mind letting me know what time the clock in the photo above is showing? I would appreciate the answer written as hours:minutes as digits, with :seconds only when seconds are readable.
7:13:46
